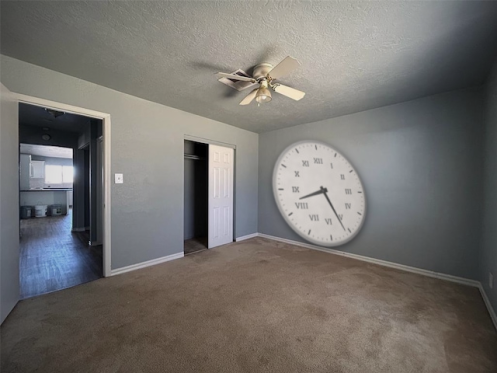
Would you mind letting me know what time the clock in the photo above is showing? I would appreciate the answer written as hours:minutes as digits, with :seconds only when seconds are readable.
8:26
